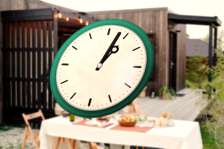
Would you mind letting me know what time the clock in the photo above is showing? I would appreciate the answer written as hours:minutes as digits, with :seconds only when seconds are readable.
1:03
